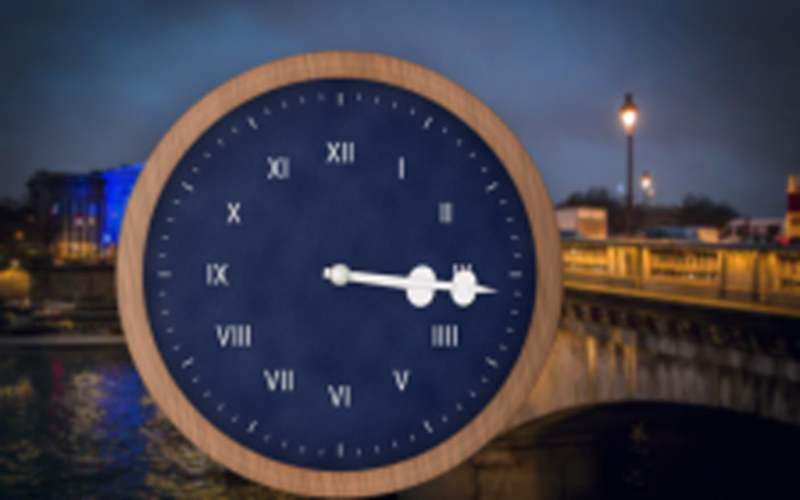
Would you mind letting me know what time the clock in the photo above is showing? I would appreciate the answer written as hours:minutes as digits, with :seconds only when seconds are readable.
3:16
